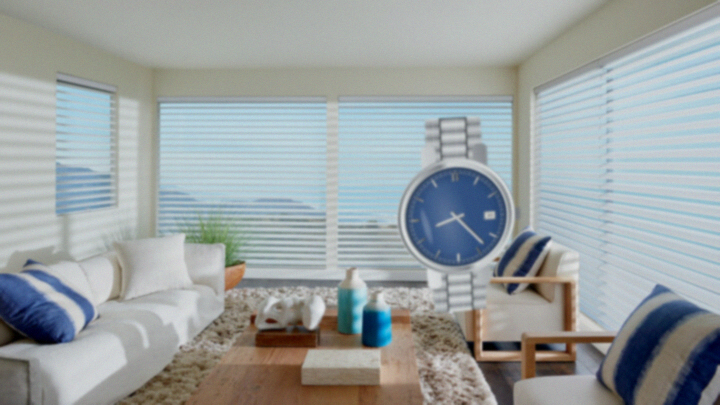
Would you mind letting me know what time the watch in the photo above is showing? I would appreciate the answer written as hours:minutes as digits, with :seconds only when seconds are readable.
8:23
